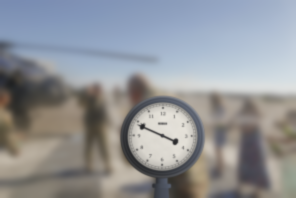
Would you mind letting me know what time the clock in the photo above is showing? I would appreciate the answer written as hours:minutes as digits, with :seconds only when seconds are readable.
3:49
